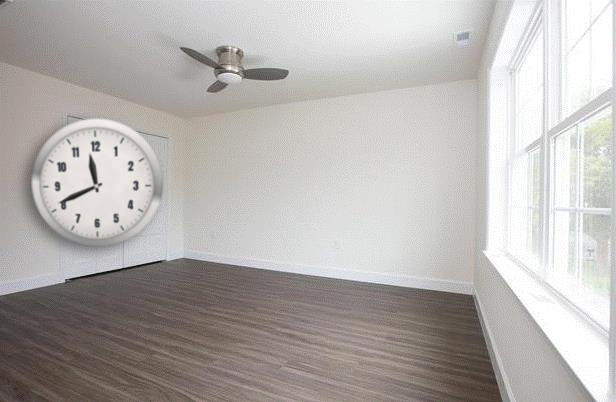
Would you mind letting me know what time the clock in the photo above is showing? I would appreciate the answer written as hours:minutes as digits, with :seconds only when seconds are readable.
11:41
